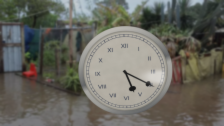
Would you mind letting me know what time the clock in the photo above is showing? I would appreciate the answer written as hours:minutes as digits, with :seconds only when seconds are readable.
5:20
